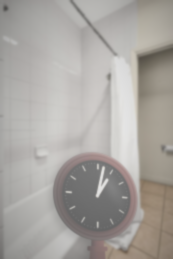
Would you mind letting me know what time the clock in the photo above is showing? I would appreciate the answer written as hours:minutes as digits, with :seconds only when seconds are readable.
1:02
